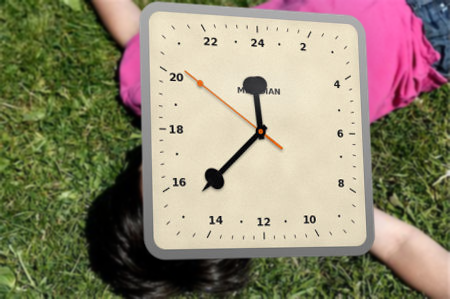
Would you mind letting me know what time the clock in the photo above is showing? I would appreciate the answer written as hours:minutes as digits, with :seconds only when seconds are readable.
23:37:51
